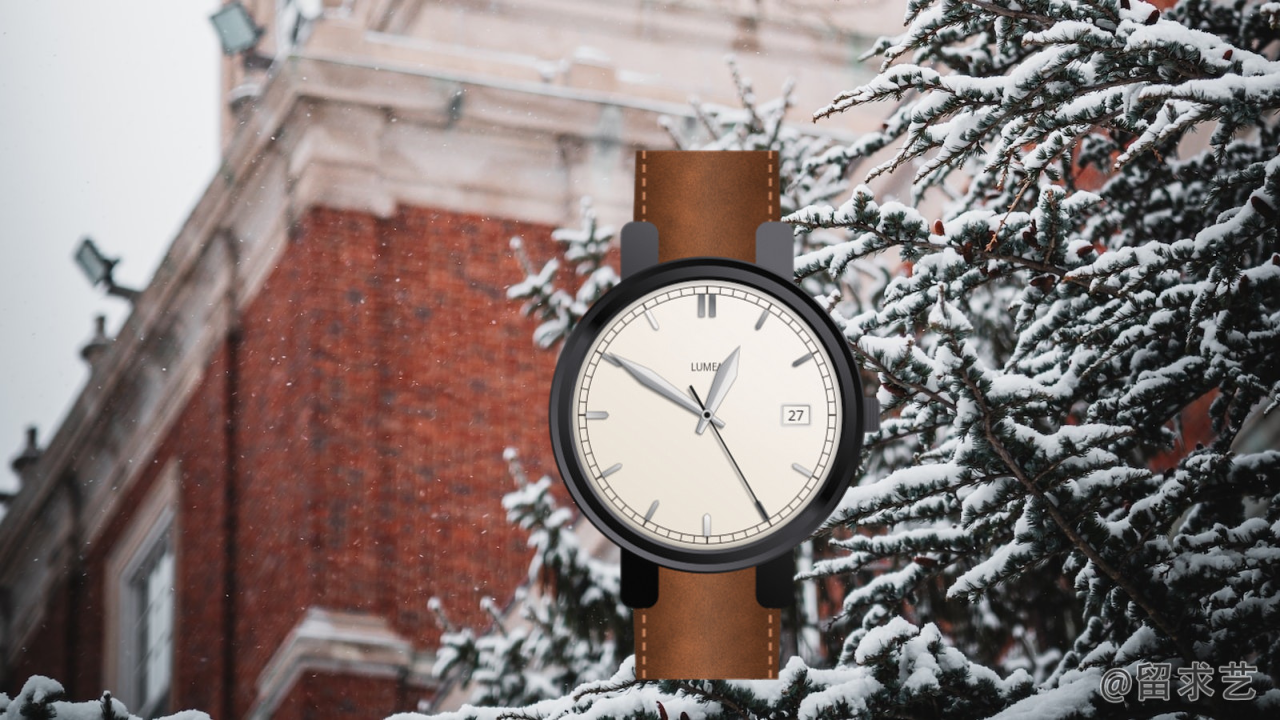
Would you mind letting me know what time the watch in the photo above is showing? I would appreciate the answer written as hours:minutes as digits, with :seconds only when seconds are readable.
12:50:25
